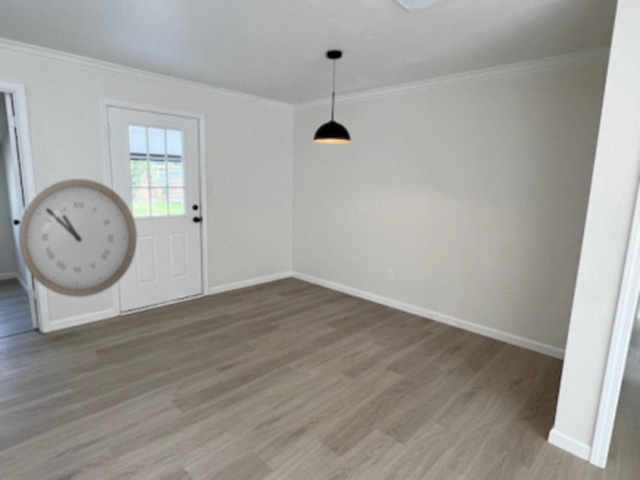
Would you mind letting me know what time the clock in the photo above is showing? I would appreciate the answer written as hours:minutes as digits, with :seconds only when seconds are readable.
10:52
